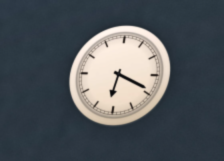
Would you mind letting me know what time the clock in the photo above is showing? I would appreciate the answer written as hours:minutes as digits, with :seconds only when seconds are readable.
6:19
